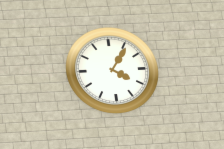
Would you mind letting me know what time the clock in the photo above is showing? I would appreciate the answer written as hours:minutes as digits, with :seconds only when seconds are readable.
4:06
